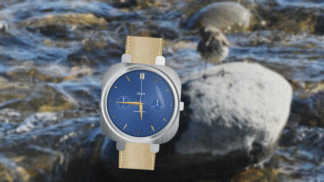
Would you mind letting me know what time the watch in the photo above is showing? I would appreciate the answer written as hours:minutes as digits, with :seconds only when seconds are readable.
5:45
